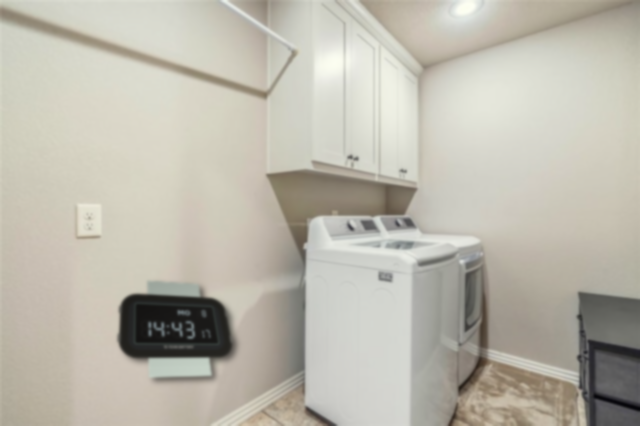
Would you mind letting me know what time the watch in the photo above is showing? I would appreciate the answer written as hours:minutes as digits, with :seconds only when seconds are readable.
14:43
